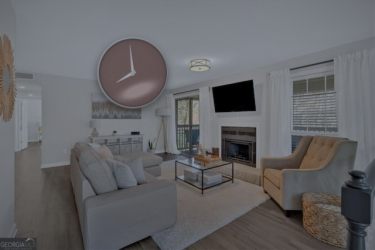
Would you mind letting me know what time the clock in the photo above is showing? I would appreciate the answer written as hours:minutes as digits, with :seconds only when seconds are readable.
7:59
